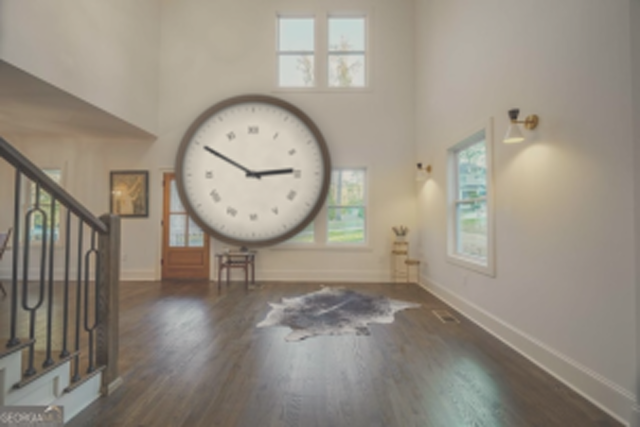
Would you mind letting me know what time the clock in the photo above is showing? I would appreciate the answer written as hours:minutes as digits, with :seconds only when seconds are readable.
2:50
